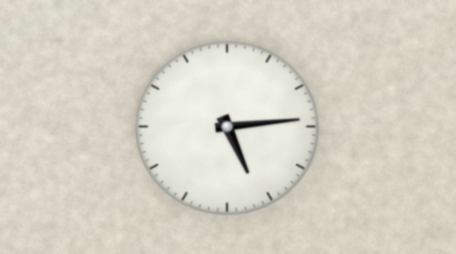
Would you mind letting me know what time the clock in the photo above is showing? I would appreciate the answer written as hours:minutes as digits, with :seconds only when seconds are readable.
5:14
